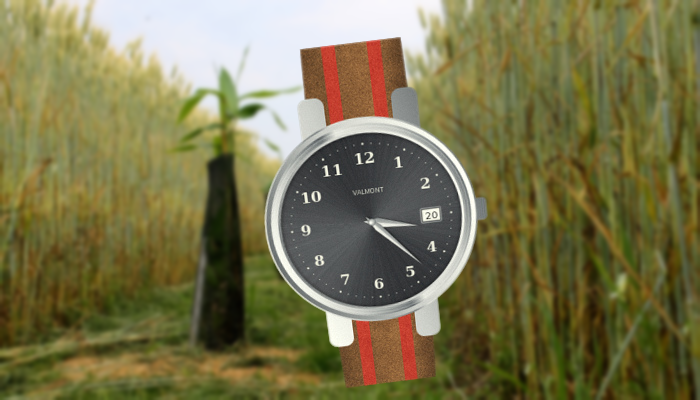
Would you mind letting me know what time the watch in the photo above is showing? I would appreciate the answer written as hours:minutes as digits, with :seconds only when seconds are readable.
3:23
